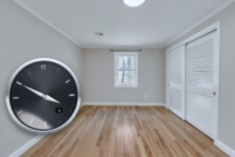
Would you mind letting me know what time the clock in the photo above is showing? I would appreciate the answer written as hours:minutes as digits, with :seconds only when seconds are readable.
3:50
